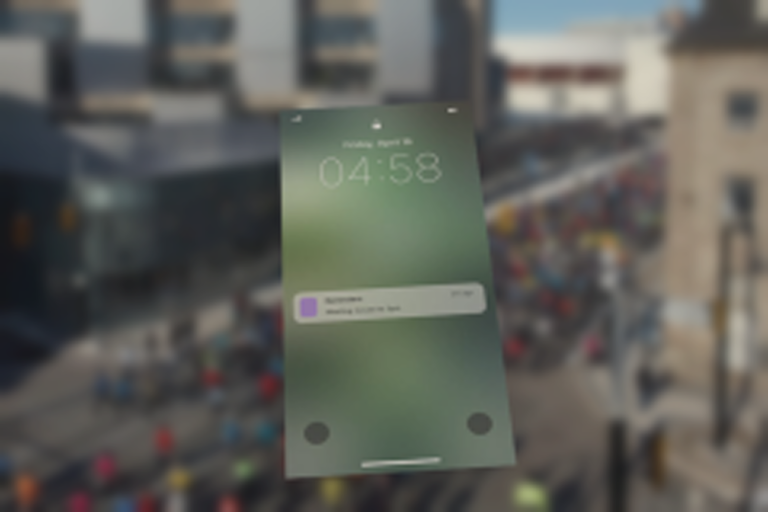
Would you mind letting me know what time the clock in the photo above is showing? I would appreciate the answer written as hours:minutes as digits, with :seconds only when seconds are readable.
4:58
